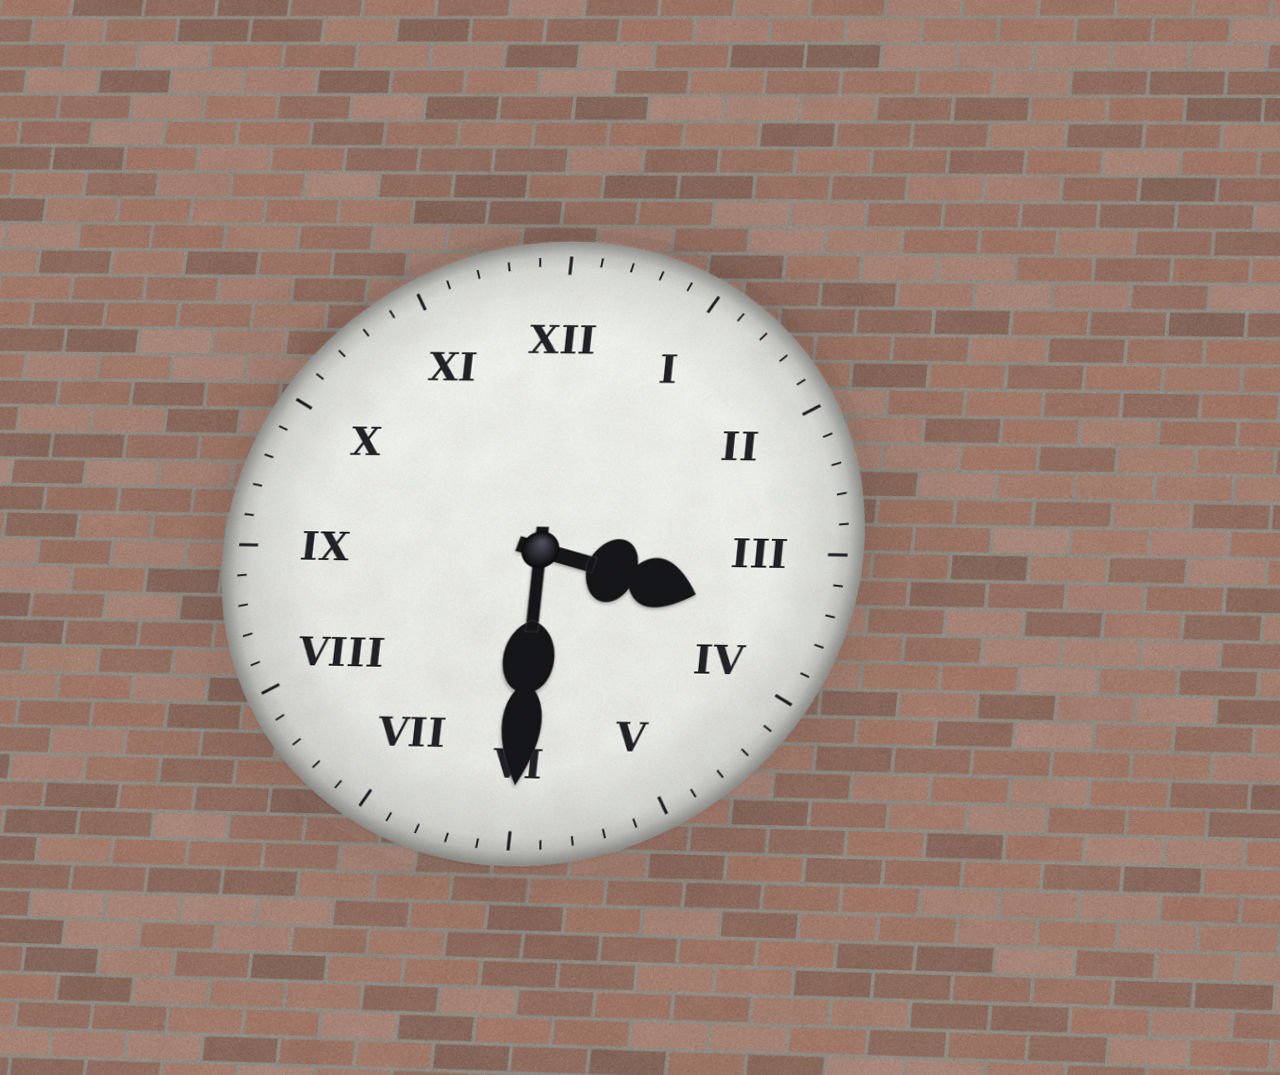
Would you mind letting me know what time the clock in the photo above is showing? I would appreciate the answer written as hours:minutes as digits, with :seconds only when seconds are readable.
3:30
